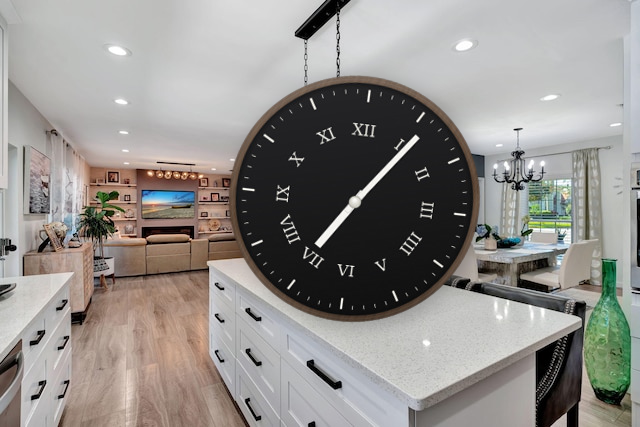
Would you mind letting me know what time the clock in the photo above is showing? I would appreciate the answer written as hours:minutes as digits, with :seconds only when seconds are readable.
7:06
